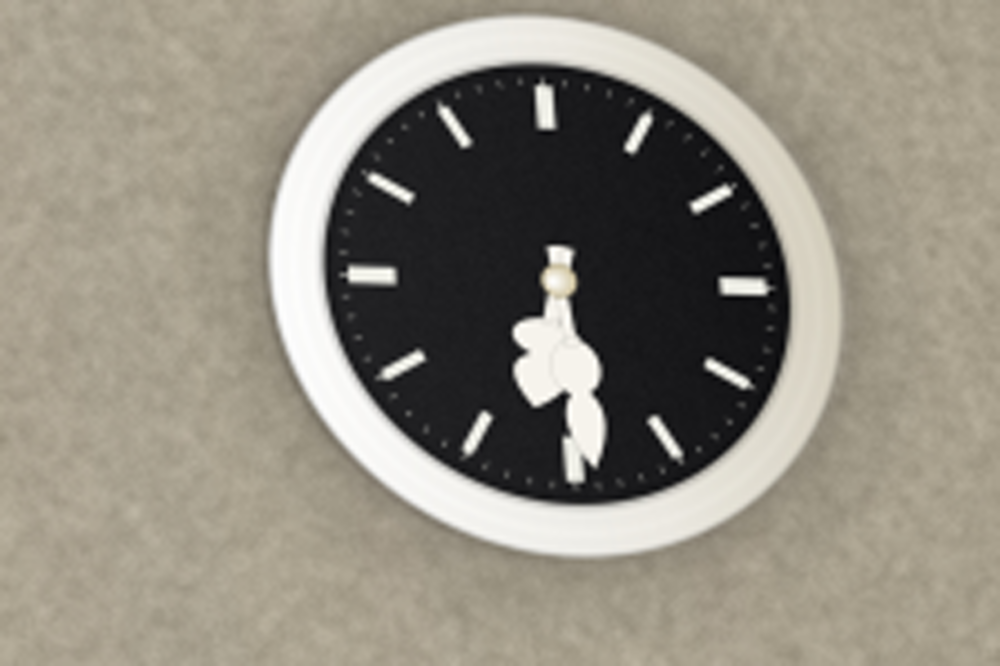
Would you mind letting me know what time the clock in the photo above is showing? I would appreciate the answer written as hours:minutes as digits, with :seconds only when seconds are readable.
6:29
